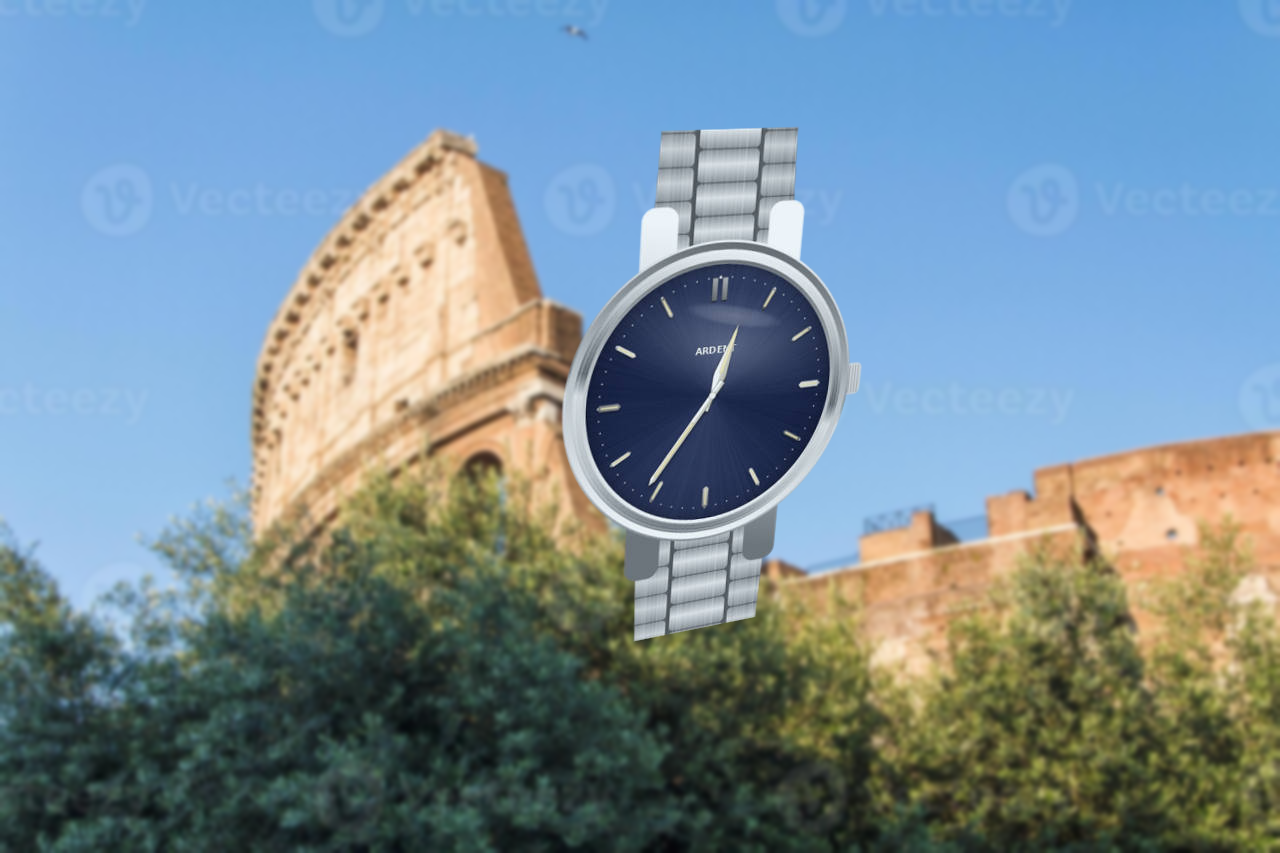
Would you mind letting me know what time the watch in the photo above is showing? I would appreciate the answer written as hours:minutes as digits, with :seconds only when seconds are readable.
12:36
